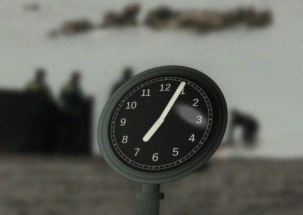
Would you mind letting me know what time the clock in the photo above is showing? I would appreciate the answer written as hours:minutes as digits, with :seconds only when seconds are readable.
7:04
